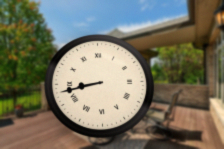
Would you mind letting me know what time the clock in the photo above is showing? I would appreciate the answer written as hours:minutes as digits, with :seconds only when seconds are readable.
8:43
